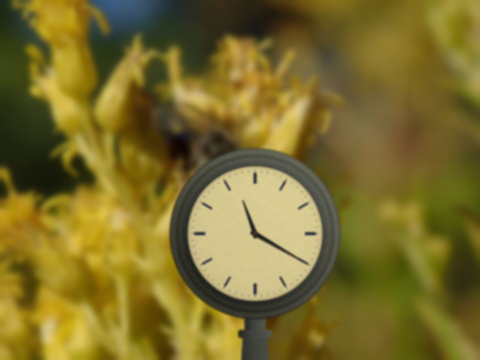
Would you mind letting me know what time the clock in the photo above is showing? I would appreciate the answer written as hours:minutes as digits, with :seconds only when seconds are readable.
11:20
